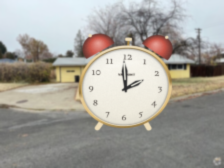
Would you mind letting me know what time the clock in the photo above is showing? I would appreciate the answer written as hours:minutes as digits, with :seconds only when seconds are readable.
1:59
